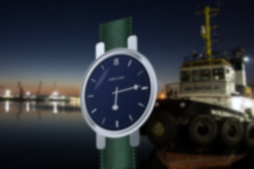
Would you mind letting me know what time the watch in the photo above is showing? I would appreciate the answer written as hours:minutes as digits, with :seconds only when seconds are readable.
6:14
